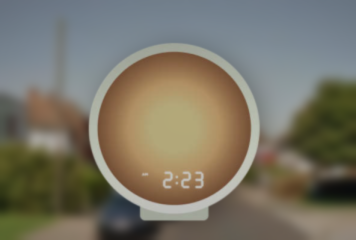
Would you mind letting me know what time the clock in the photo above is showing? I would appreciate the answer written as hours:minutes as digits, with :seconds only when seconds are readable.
2:23
